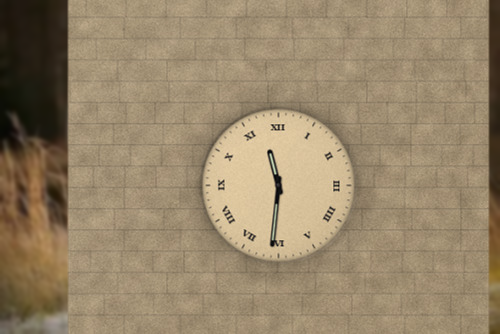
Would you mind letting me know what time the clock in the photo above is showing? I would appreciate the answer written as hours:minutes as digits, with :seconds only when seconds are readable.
11:31
